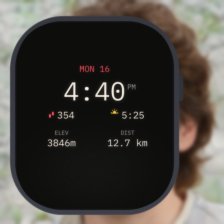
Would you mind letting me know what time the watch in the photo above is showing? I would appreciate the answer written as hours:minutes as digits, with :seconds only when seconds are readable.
4:40
